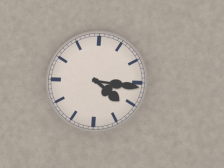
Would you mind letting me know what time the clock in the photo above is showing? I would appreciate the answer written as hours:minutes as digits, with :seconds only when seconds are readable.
4:16
